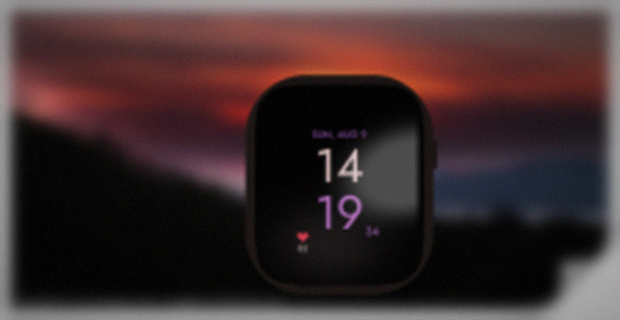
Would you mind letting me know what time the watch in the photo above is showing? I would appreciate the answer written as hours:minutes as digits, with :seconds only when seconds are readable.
14:19
